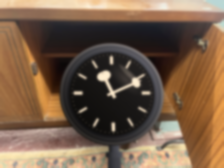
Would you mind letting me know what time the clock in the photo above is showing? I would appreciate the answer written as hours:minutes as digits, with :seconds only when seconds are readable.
11:11
